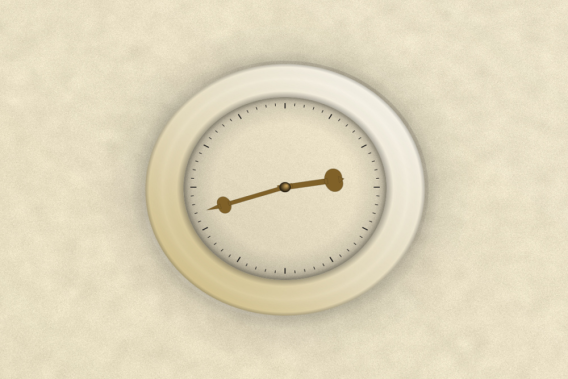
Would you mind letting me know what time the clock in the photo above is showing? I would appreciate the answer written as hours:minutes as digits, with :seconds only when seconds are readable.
2:42
